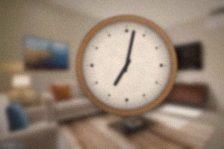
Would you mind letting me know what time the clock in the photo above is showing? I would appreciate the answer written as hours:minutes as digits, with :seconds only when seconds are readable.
7:02
